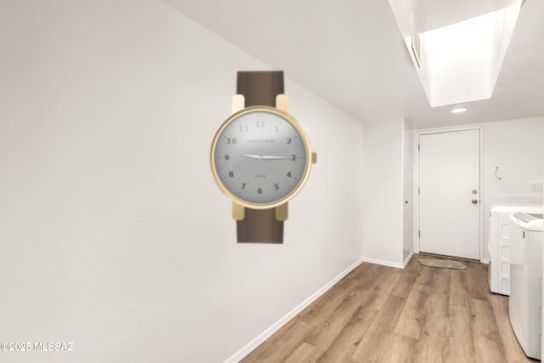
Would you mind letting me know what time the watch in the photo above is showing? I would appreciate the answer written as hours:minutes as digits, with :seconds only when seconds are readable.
9:15
